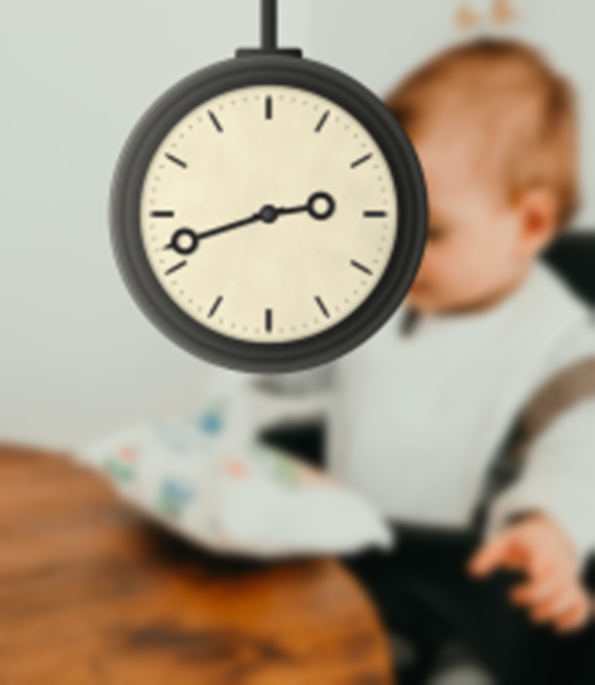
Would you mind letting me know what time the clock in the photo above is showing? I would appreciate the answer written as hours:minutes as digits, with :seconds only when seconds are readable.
2:42
